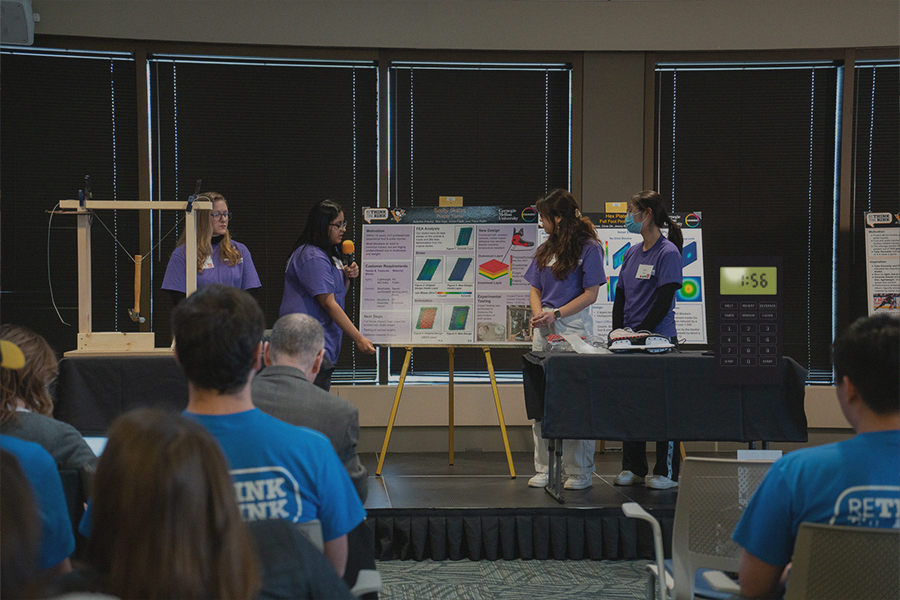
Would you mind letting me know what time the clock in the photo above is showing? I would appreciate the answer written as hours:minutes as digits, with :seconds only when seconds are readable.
1:56
